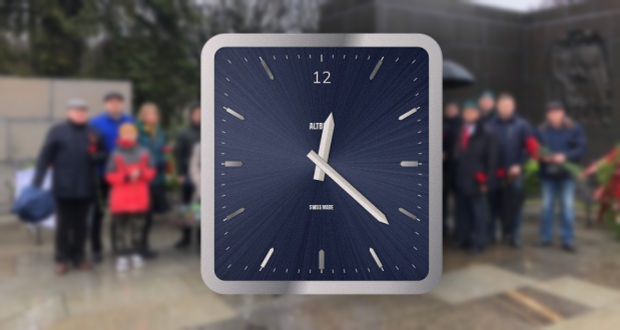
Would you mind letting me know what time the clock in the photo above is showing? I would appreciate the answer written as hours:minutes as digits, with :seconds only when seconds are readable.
12:22
